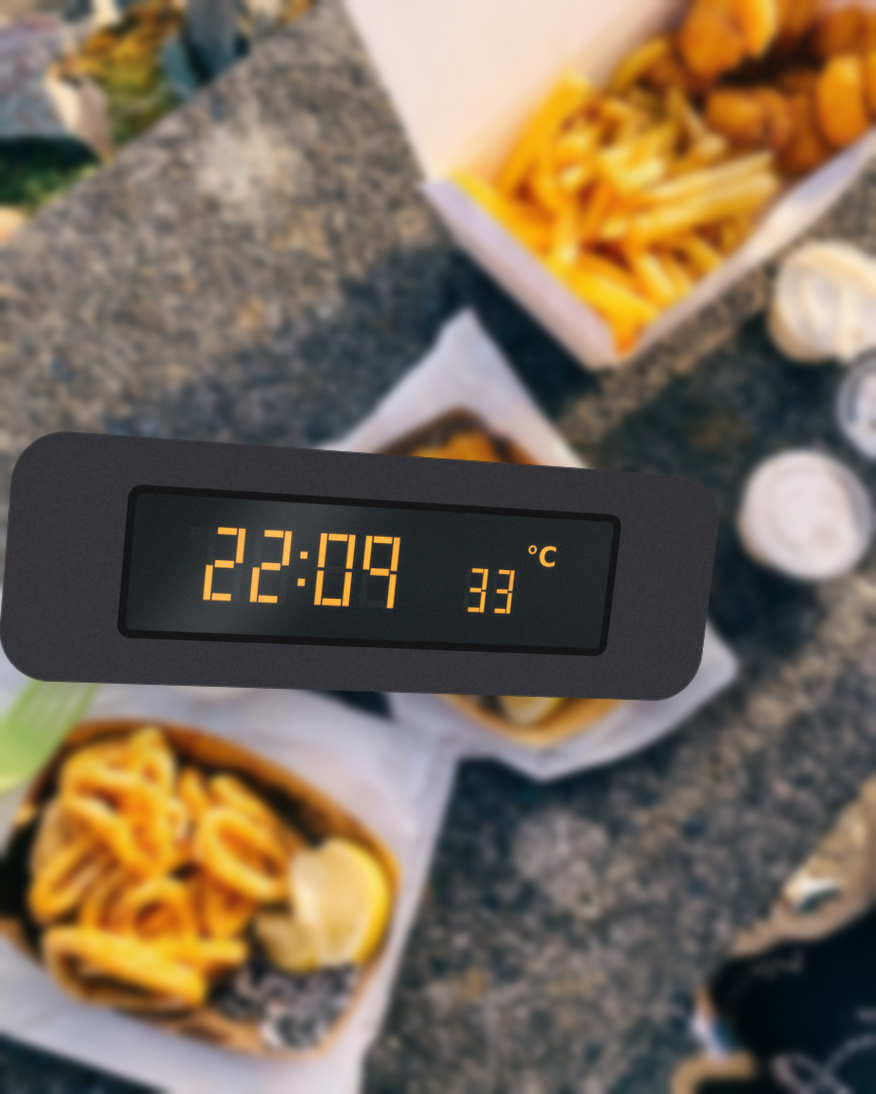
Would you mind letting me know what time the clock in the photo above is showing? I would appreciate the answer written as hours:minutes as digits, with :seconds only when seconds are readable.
22:09
